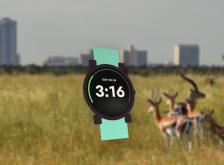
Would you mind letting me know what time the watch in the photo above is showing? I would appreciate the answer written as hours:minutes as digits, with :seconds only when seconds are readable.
3:16
